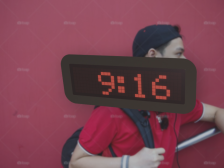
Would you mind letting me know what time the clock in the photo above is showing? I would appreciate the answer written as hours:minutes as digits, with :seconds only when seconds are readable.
9:16
